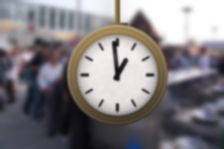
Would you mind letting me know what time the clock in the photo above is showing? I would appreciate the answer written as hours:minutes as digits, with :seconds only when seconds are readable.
12:59
